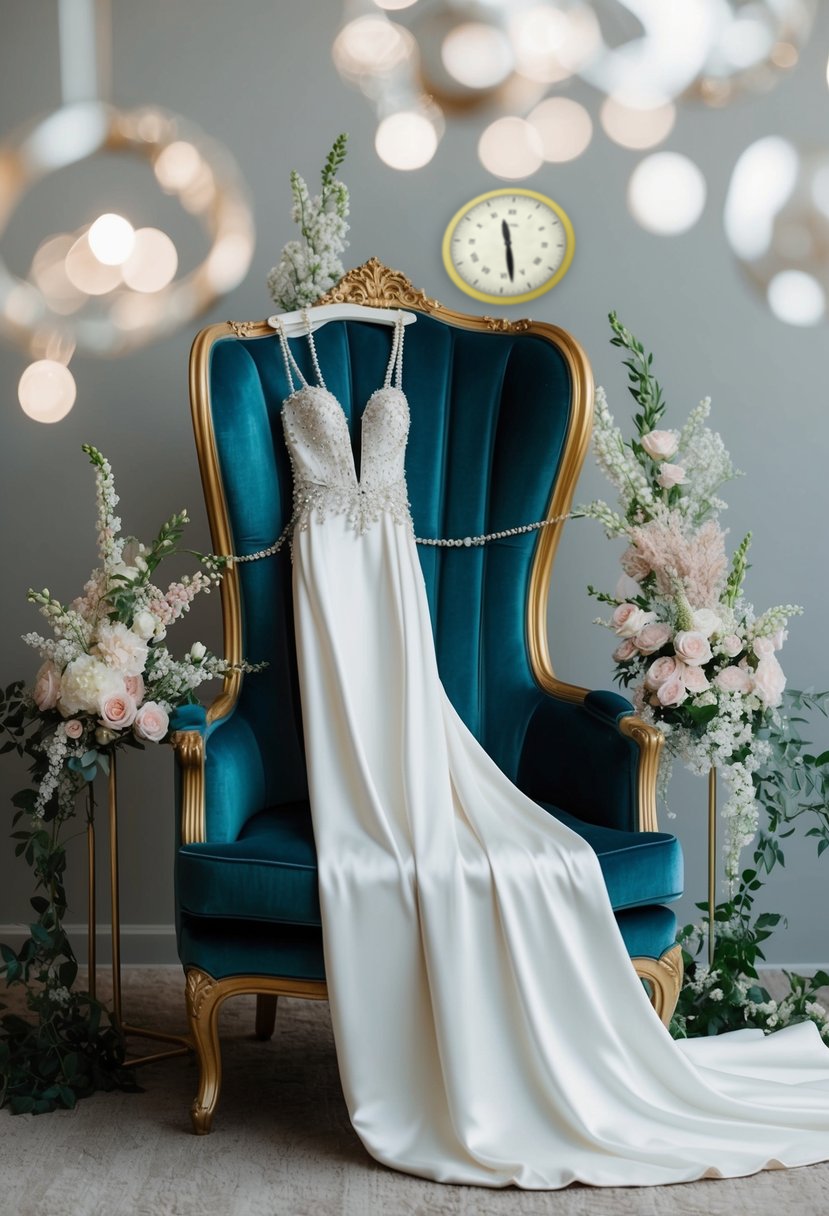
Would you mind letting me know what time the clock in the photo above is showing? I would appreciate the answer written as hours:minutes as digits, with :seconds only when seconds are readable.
11:28
